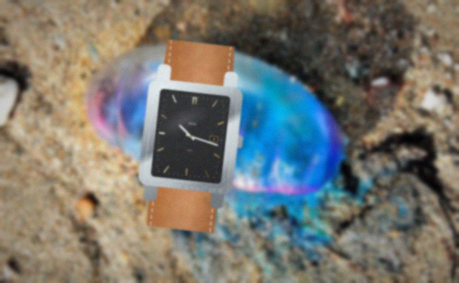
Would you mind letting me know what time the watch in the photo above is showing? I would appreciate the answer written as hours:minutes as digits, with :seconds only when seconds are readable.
10:17
